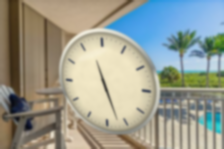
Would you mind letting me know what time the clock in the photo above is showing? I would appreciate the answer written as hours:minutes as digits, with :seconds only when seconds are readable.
11:27
